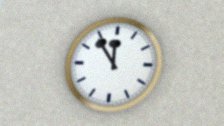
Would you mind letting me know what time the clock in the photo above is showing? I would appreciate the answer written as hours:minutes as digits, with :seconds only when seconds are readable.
11:54
